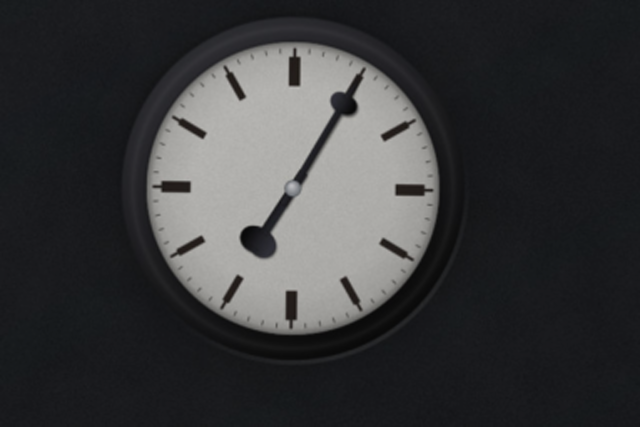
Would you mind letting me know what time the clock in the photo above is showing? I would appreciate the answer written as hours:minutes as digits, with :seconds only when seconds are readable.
7:05
